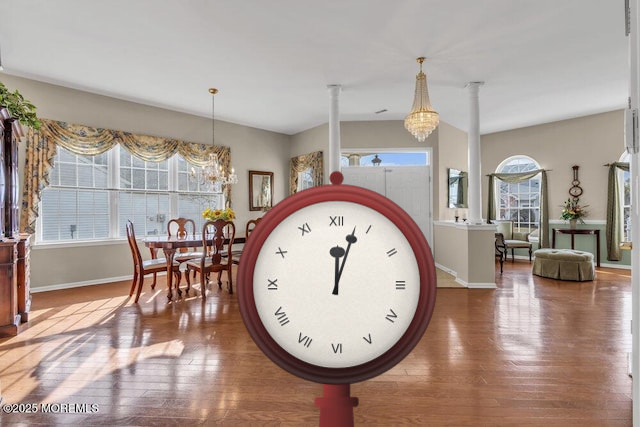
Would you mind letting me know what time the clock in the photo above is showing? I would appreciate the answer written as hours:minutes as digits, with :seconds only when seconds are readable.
12:03
